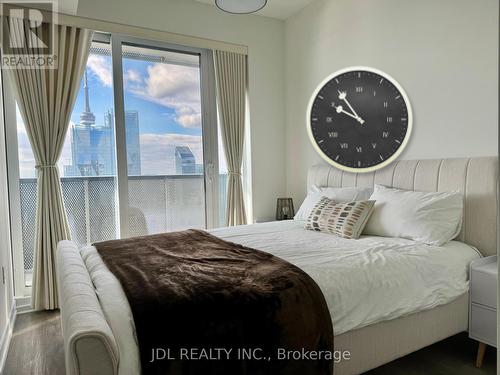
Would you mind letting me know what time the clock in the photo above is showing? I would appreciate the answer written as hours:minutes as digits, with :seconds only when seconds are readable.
9:54
